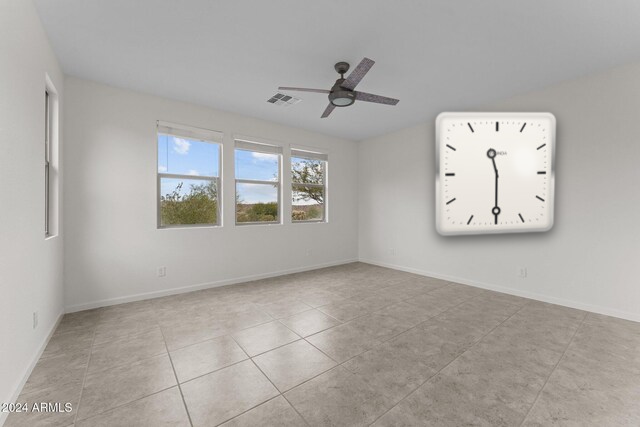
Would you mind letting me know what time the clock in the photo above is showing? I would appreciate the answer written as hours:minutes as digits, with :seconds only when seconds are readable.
11:30
